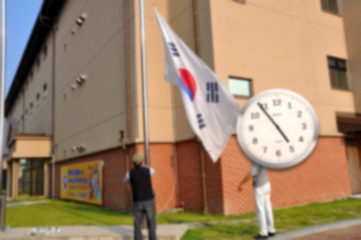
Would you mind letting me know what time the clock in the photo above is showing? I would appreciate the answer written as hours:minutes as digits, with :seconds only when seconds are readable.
4:54
